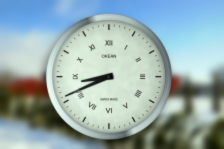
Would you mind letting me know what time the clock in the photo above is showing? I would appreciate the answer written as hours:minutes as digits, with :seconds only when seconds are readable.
8:41
